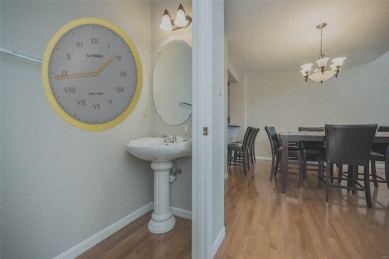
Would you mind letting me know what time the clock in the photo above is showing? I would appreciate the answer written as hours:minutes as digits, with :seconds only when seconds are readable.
1:44
